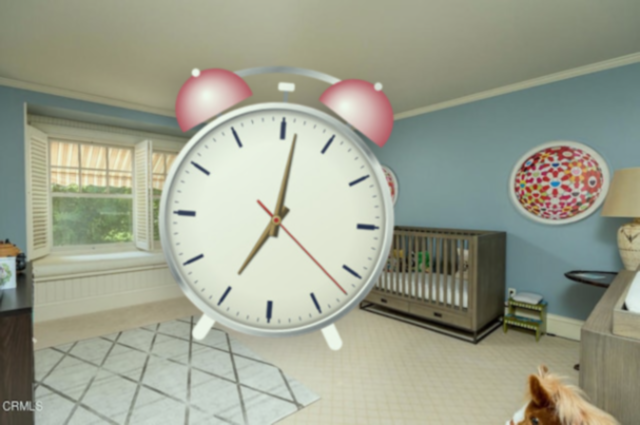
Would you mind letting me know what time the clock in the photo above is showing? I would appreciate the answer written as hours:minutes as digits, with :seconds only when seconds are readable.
7:01:22
